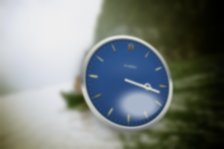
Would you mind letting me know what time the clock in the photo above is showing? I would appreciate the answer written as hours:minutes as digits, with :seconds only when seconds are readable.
3:17
